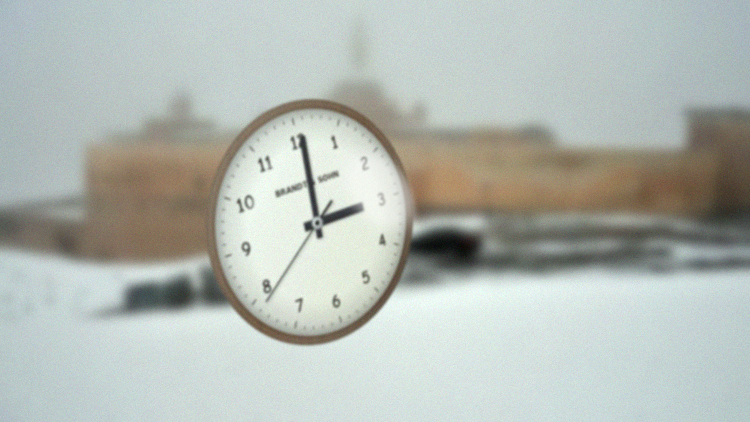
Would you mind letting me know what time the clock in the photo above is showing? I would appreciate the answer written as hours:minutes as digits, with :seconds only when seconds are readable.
3:00:39
